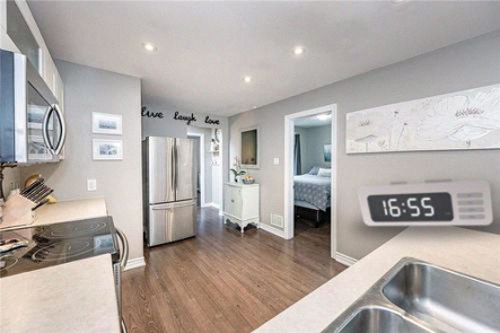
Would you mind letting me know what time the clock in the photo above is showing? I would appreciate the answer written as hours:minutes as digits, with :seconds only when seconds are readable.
16:55
